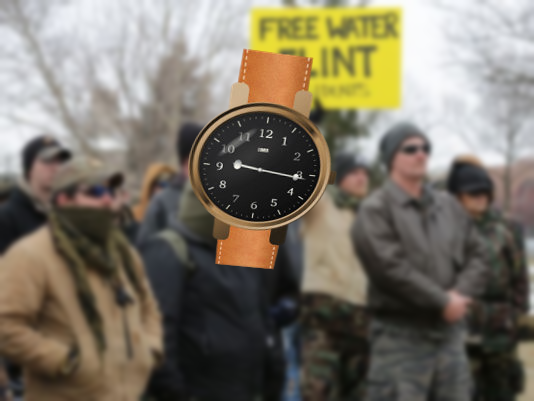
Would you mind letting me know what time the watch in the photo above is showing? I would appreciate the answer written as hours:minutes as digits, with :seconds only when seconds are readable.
9:16
